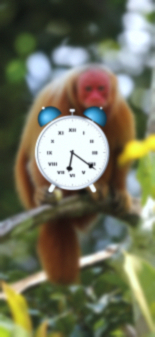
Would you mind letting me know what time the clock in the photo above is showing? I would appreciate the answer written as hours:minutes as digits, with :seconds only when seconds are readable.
6:21
